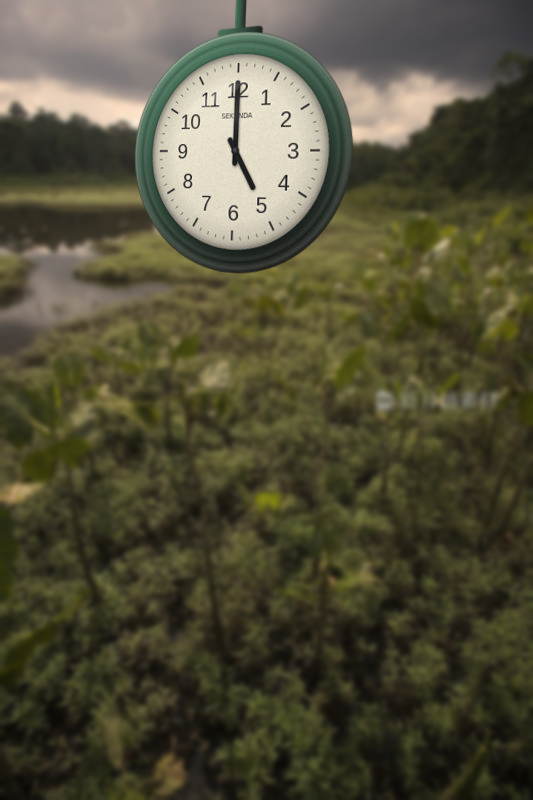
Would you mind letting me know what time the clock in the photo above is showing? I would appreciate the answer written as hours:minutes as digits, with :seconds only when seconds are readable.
5:00
